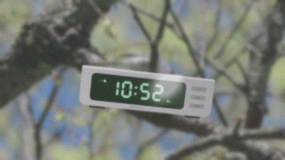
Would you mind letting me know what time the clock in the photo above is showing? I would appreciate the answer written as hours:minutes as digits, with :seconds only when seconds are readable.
10:52
